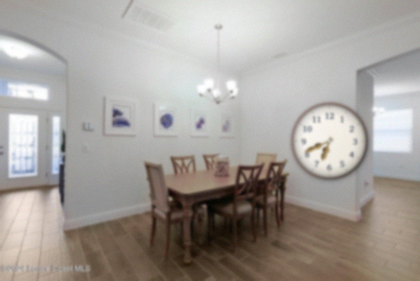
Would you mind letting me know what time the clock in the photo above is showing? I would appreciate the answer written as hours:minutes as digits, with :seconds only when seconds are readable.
6:41
